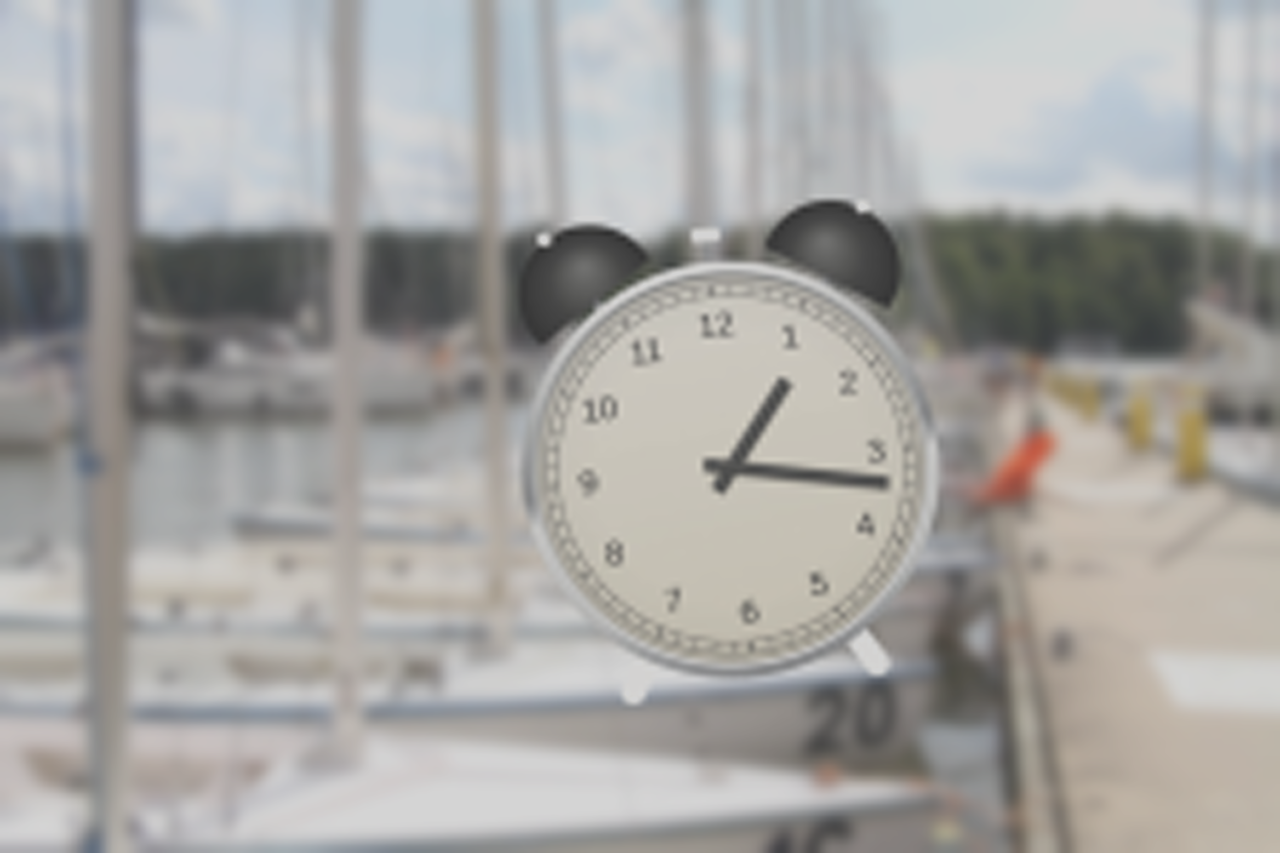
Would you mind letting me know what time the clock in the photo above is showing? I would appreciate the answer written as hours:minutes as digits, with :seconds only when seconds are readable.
1:17
